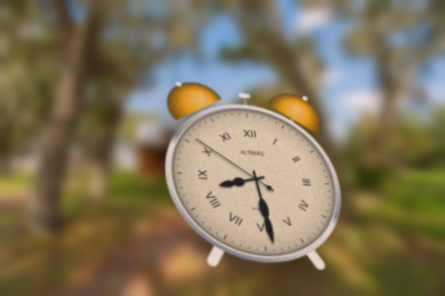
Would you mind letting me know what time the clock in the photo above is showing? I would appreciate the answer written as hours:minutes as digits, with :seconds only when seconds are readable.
8:28:51
